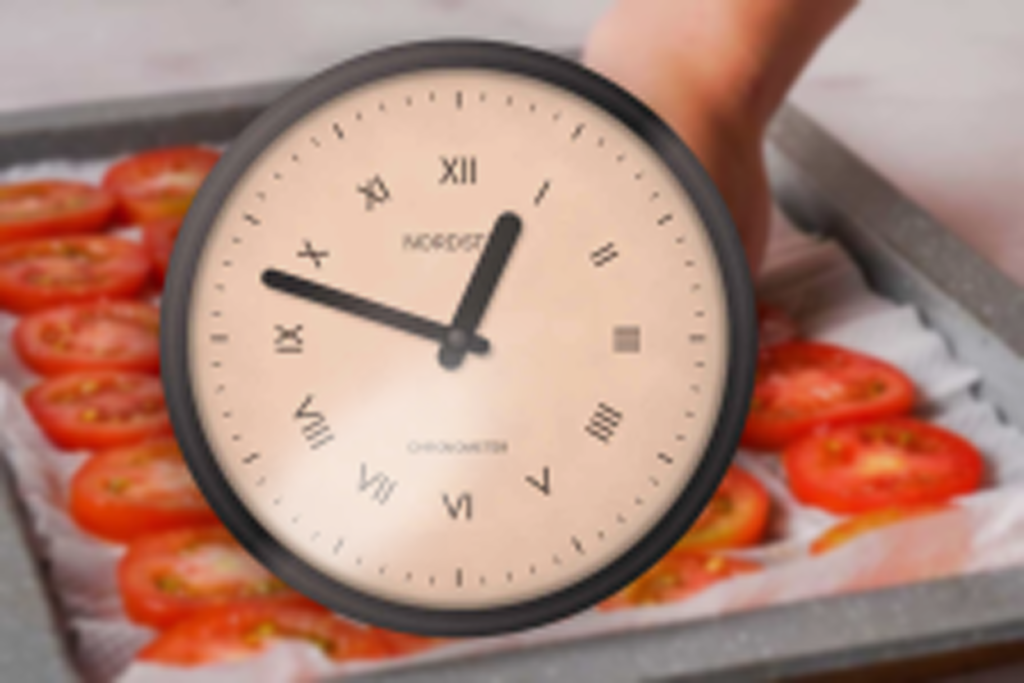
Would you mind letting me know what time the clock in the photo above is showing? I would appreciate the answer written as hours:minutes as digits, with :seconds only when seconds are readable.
12:48
